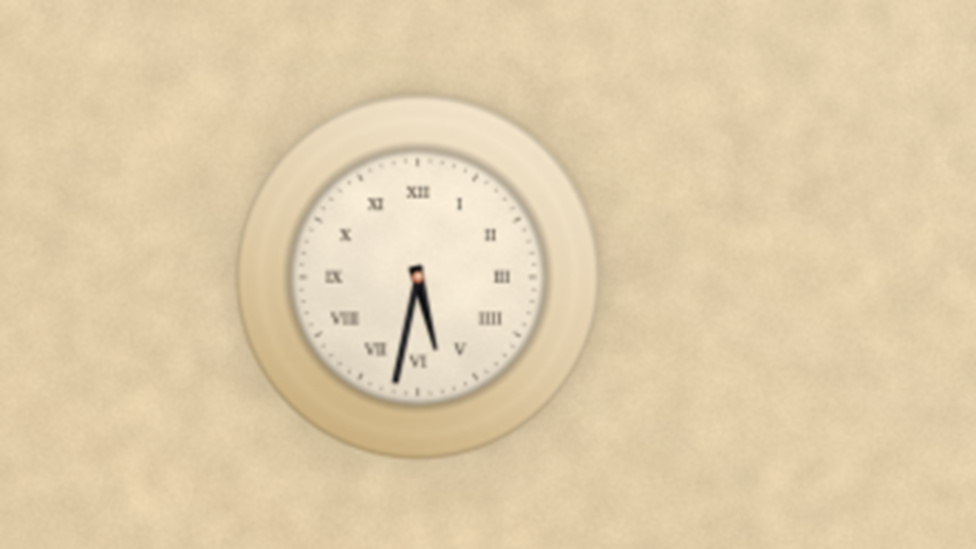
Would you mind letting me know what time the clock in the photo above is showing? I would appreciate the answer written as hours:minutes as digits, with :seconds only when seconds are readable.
5:32
